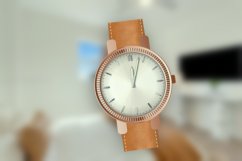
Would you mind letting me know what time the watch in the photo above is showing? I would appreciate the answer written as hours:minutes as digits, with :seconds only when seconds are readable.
12:03
